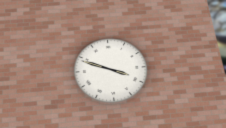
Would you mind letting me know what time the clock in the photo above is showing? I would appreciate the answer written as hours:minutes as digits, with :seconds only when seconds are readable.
3:49
